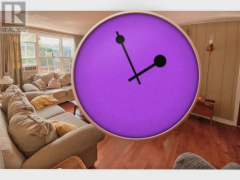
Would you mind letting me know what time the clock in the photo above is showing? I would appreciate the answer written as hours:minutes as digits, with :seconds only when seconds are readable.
1:56
